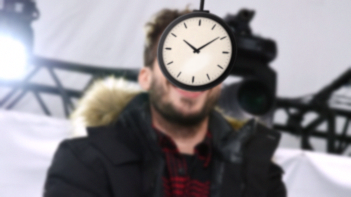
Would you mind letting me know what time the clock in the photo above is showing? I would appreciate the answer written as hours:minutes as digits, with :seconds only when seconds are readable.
10:09
